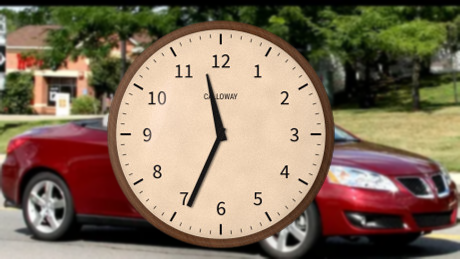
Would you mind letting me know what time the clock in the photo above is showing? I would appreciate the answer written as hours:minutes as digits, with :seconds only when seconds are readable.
11:34
